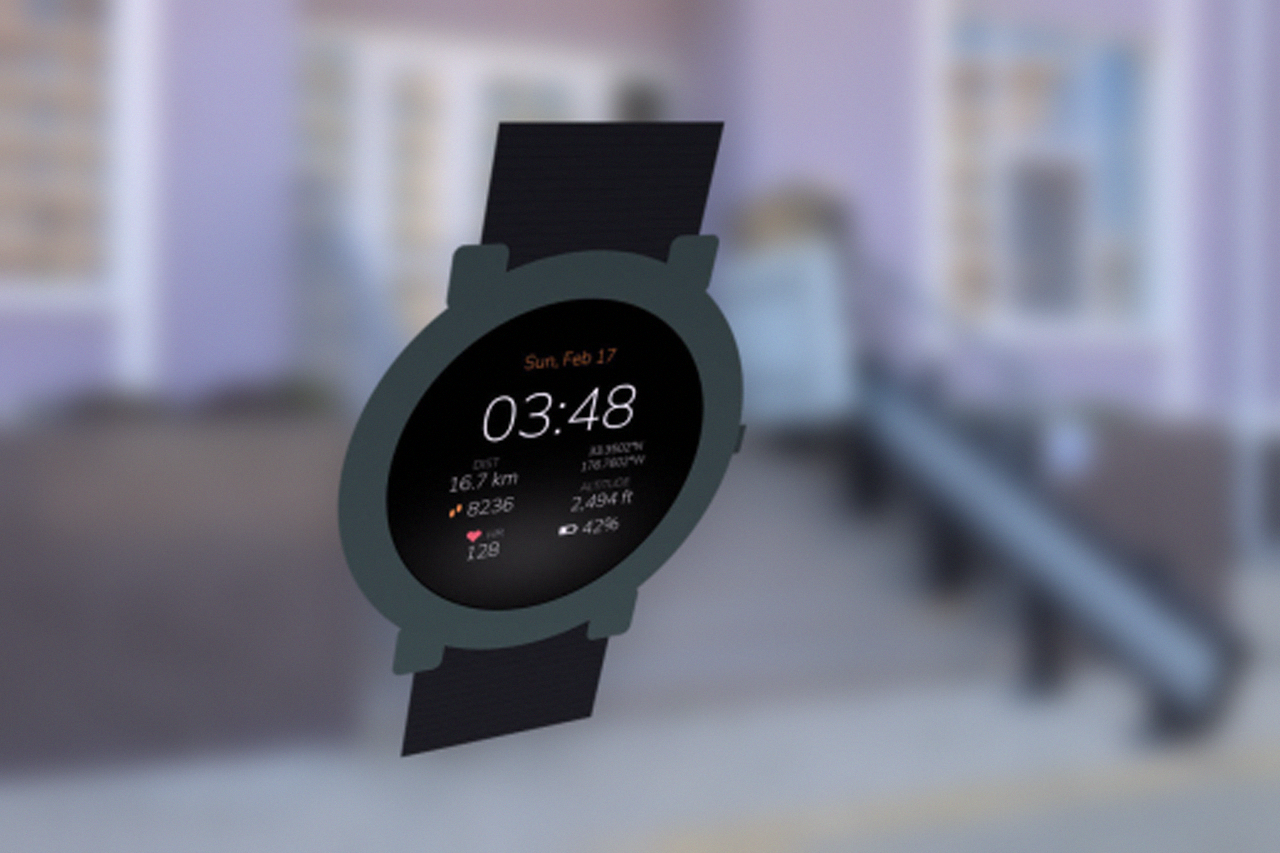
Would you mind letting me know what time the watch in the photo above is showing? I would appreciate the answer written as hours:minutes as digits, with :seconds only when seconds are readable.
3:48
